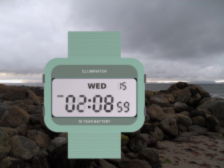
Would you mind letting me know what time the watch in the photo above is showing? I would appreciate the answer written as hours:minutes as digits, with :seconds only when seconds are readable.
2:08:59
